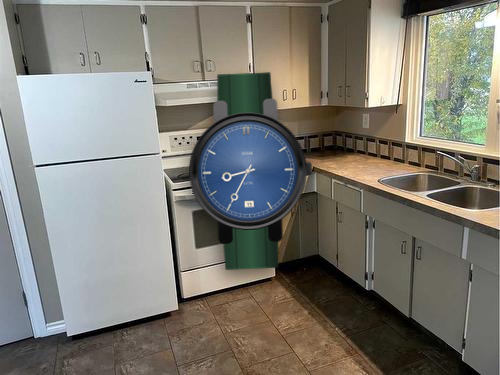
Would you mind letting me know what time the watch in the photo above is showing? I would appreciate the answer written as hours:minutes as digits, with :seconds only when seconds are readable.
8:35
